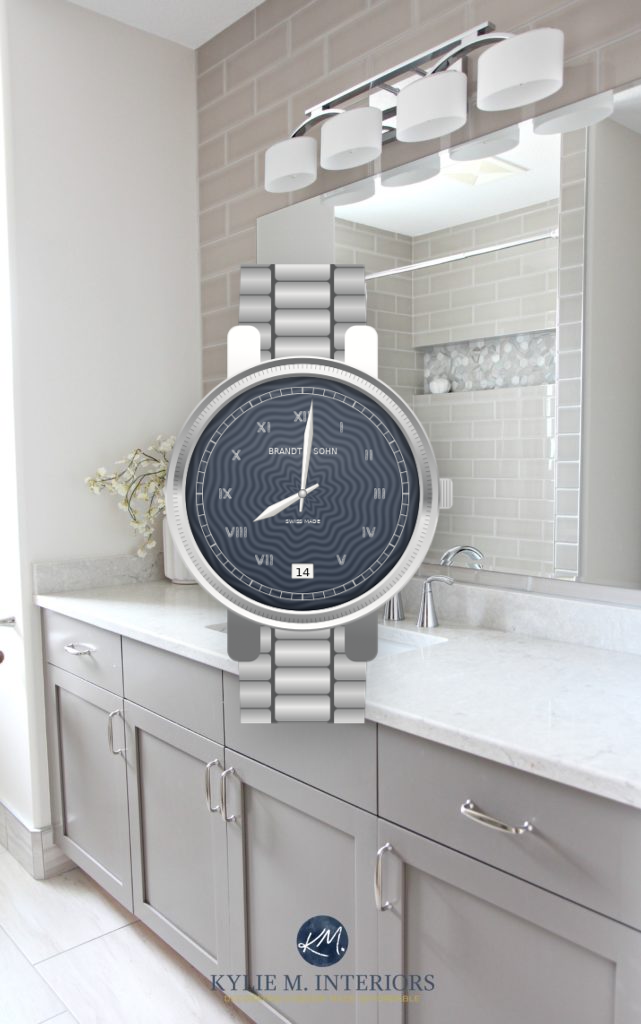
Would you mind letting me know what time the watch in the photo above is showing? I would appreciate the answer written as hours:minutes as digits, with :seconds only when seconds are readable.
8:01
